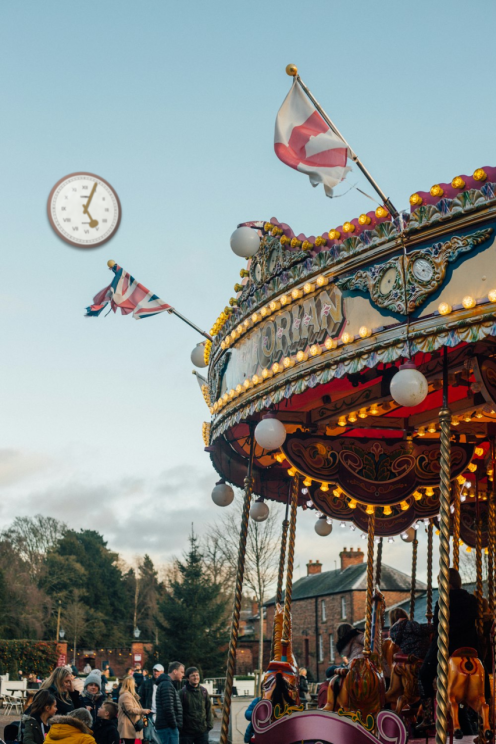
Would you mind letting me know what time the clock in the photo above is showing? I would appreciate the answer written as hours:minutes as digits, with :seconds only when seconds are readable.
5:04
